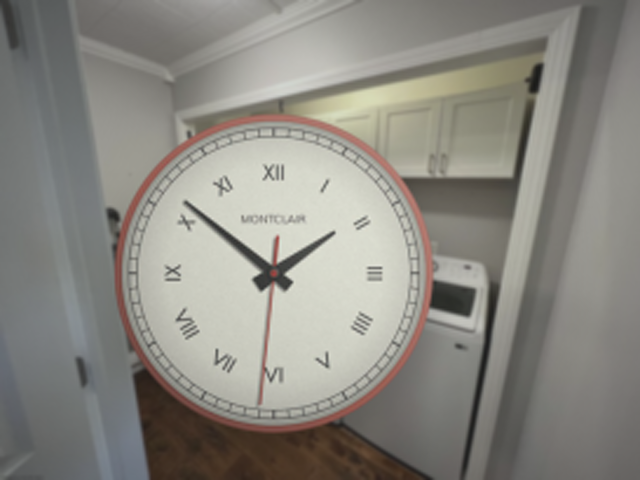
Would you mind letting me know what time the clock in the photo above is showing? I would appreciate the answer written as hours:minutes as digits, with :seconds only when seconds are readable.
1:51:31
